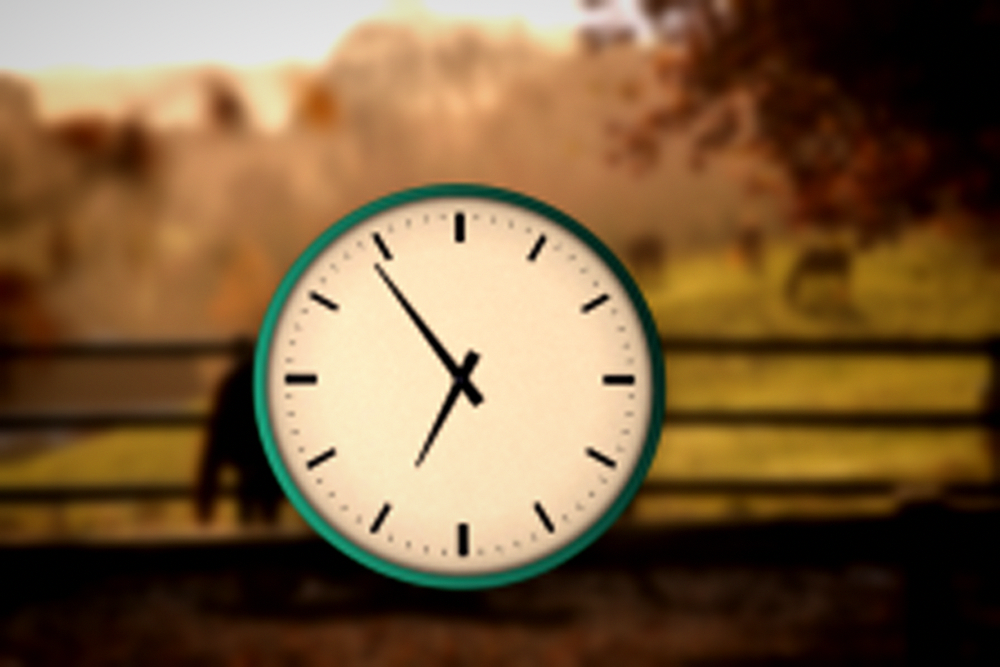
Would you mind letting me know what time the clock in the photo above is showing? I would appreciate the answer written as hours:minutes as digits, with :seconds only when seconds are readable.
6:54
